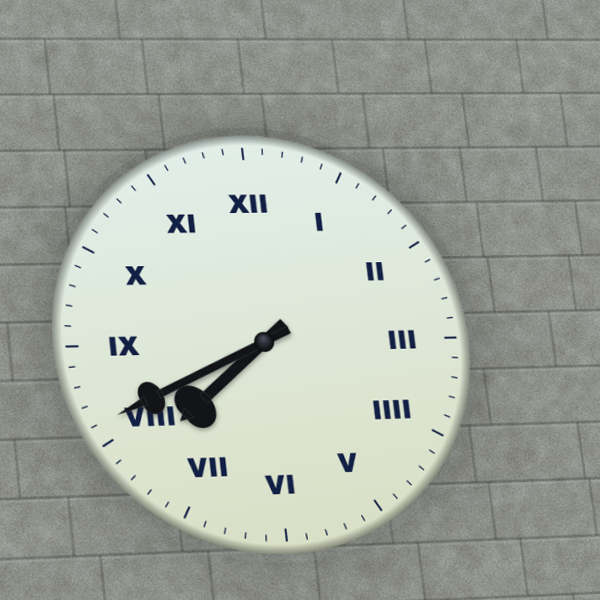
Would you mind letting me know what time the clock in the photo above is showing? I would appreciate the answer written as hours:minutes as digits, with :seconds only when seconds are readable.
7:41
